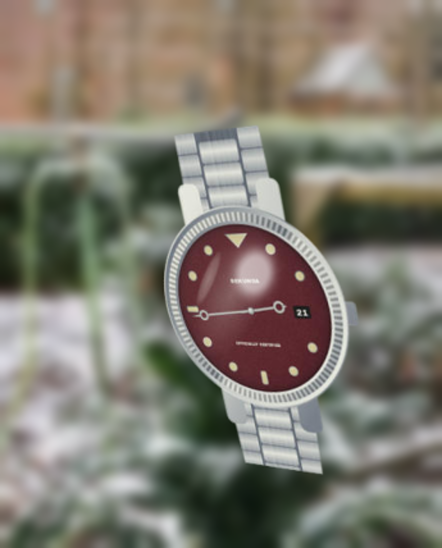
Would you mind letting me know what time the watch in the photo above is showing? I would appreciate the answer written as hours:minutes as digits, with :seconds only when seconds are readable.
2:44
